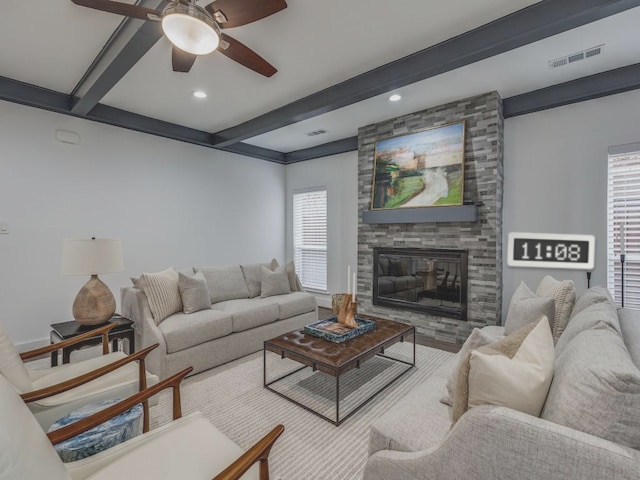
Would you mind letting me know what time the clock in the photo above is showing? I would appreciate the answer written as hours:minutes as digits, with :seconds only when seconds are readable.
11:08
